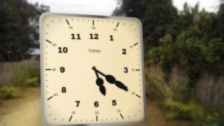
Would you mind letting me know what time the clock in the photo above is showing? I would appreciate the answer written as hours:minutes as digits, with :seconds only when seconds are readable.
5:20
